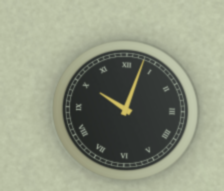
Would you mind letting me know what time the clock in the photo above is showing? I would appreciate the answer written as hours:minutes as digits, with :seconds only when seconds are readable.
10:03
